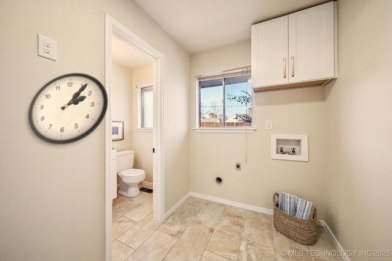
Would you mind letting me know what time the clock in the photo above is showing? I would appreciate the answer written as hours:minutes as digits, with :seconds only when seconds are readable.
2:06
